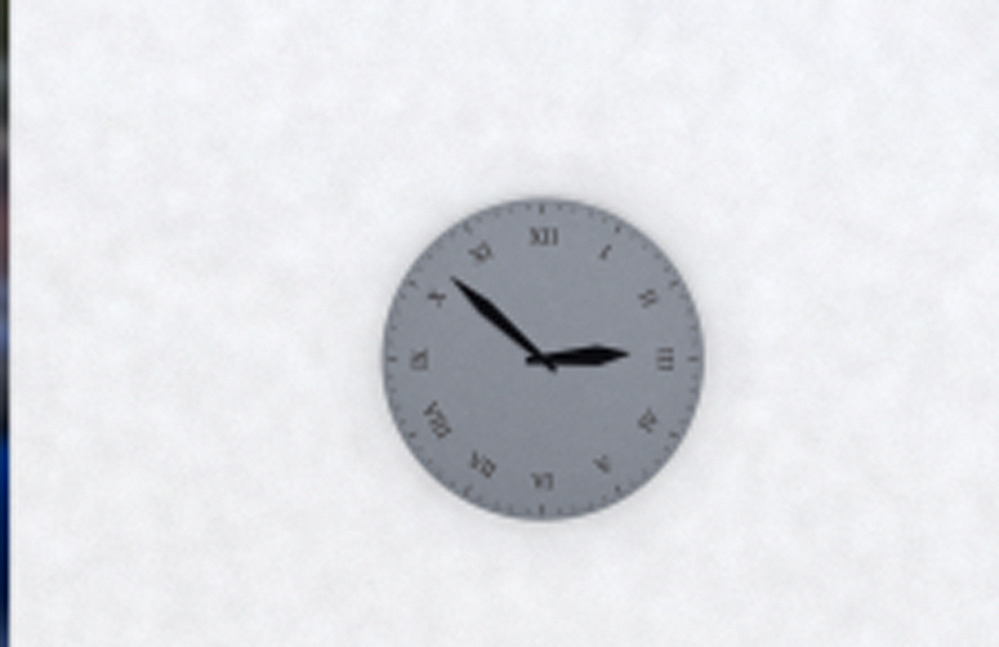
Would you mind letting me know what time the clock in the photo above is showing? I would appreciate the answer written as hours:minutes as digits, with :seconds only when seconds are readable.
2:52
